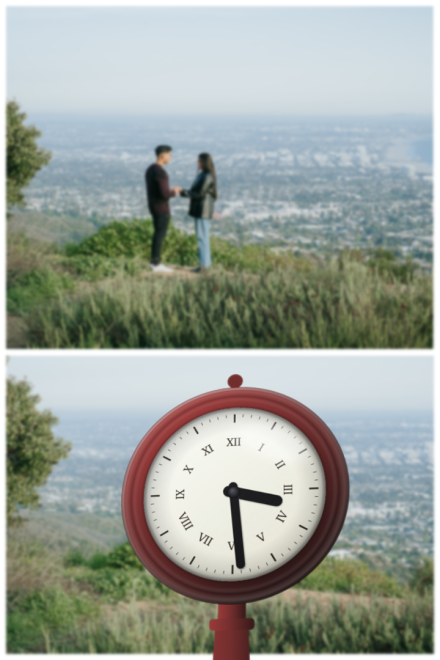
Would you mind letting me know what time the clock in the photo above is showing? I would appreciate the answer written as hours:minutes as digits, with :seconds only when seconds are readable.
3:29
